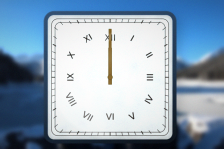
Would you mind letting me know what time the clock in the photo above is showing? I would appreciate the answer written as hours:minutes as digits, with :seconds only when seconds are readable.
12:00
